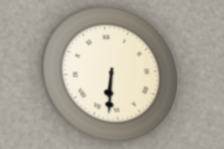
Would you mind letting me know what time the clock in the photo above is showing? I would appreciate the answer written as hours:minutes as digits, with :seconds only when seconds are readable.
6:32
